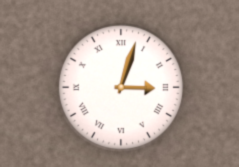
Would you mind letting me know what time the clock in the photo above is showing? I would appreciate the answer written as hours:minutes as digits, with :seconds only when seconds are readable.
3:03
